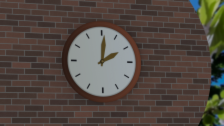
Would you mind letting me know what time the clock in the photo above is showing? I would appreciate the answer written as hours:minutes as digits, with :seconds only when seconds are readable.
2:01
